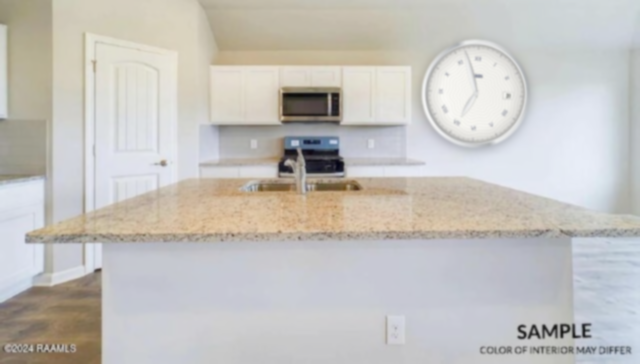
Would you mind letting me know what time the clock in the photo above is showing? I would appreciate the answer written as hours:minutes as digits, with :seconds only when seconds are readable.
6:57
